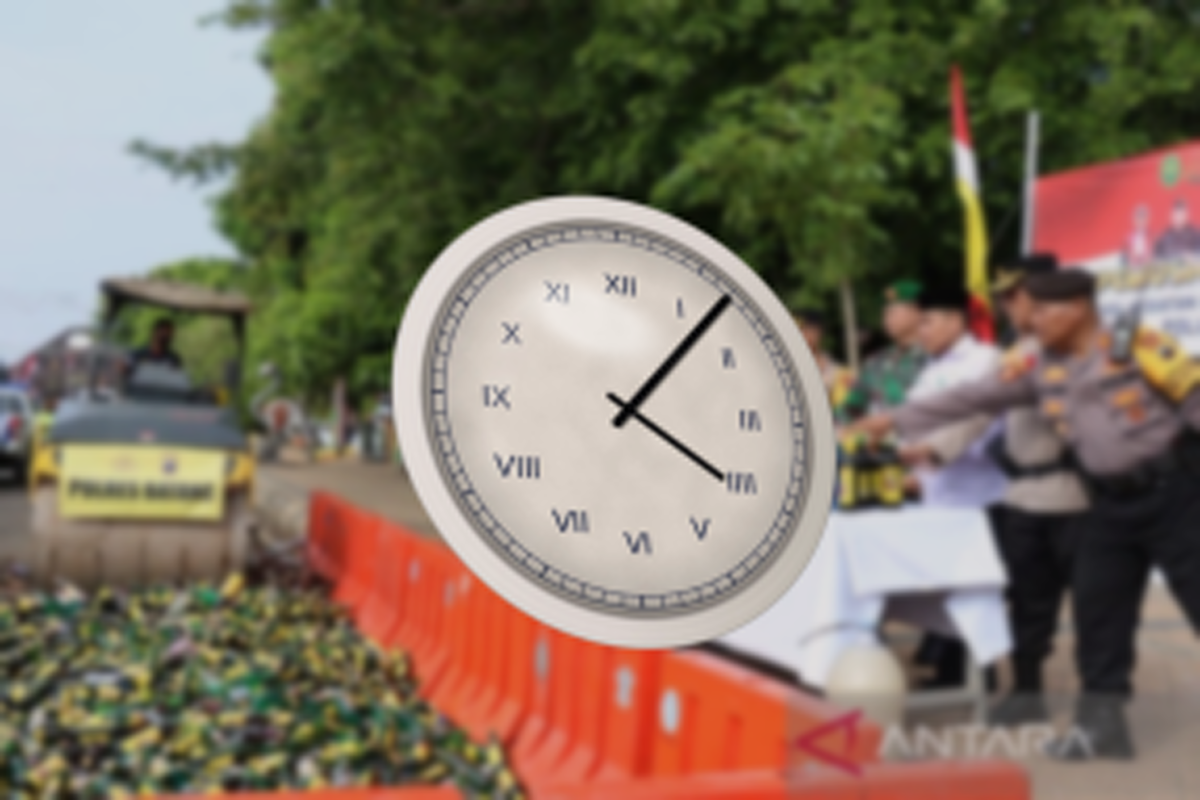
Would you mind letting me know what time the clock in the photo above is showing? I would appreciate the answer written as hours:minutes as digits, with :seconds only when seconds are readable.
4:07
